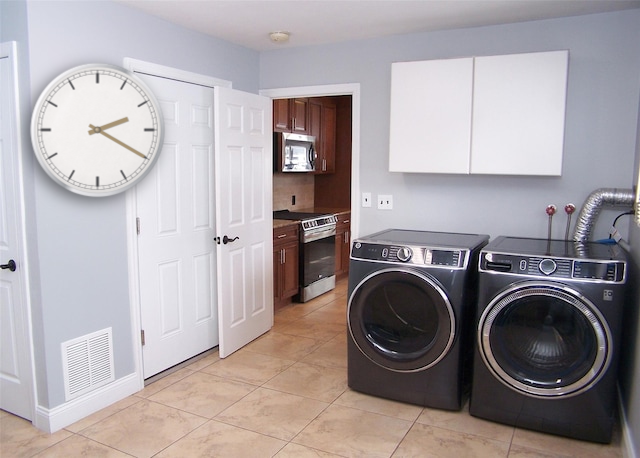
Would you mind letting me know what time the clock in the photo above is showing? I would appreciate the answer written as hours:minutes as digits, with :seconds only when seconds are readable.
2:20
